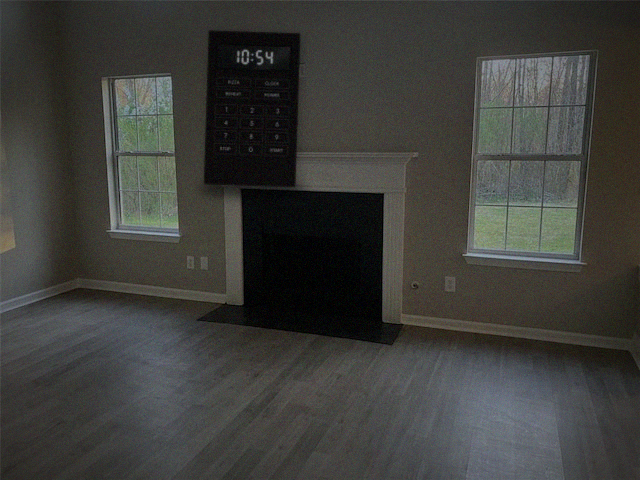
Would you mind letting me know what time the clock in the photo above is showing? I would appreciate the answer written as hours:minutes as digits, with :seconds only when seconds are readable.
10:54
